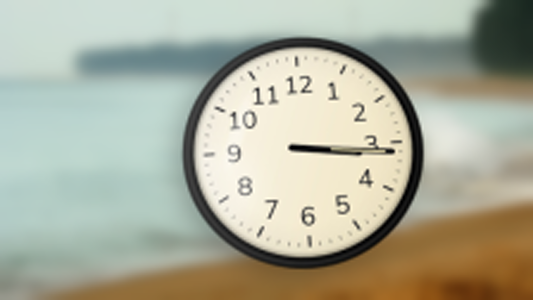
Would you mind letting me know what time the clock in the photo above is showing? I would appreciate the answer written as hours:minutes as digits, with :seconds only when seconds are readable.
3:16
